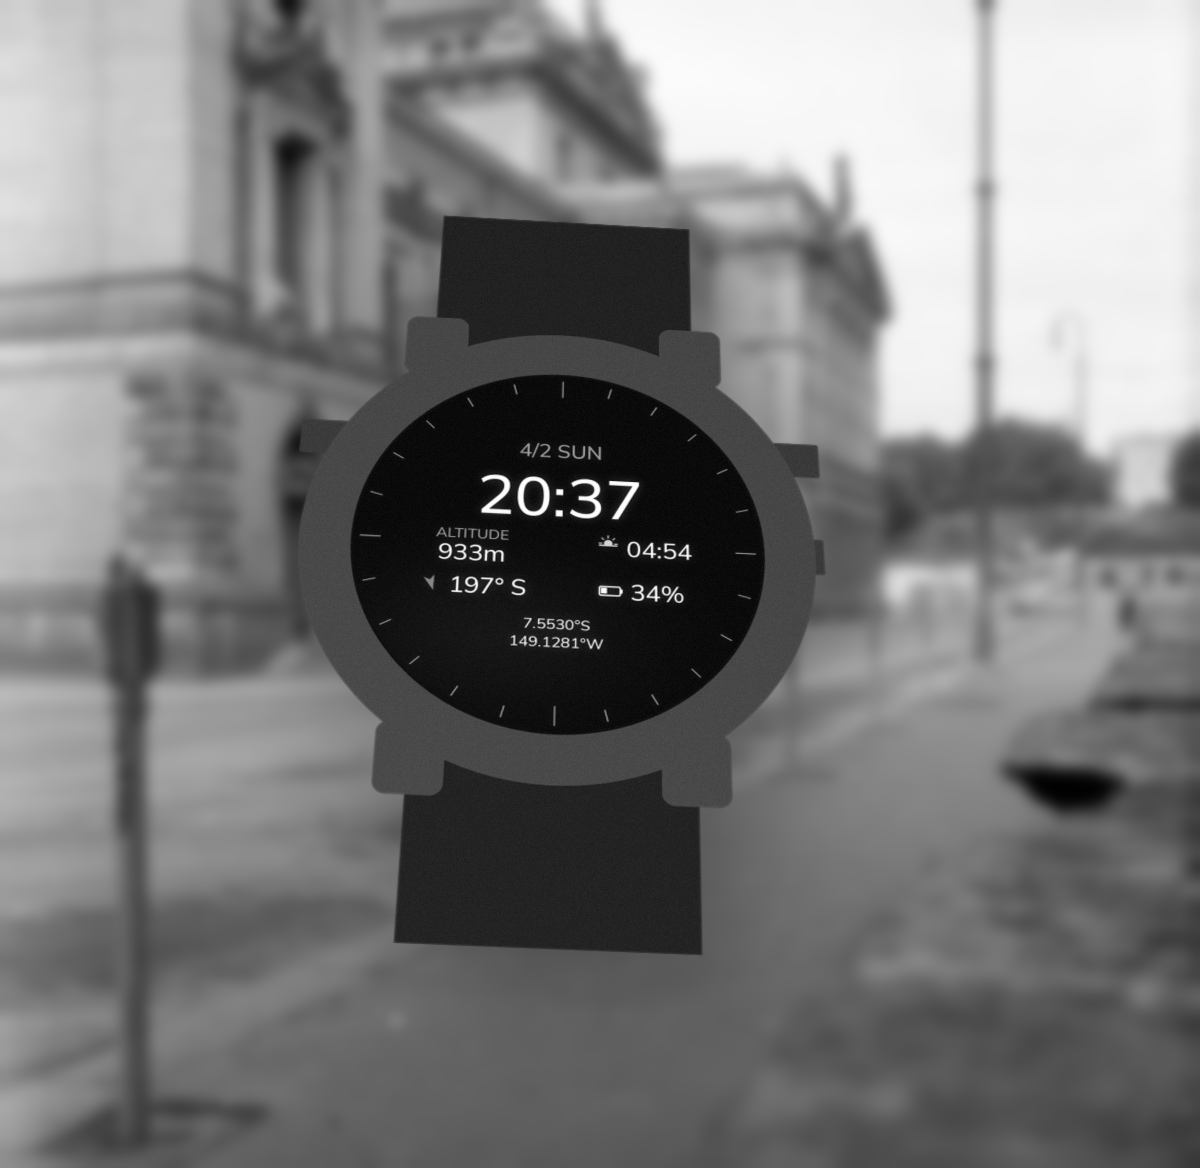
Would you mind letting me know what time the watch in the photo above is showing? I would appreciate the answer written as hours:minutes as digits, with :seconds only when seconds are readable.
20:37
